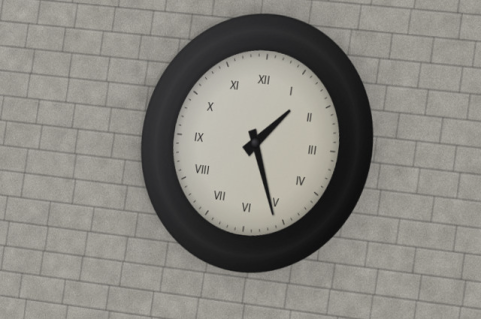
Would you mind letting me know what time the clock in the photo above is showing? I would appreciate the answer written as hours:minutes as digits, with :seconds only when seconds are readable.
1:26
